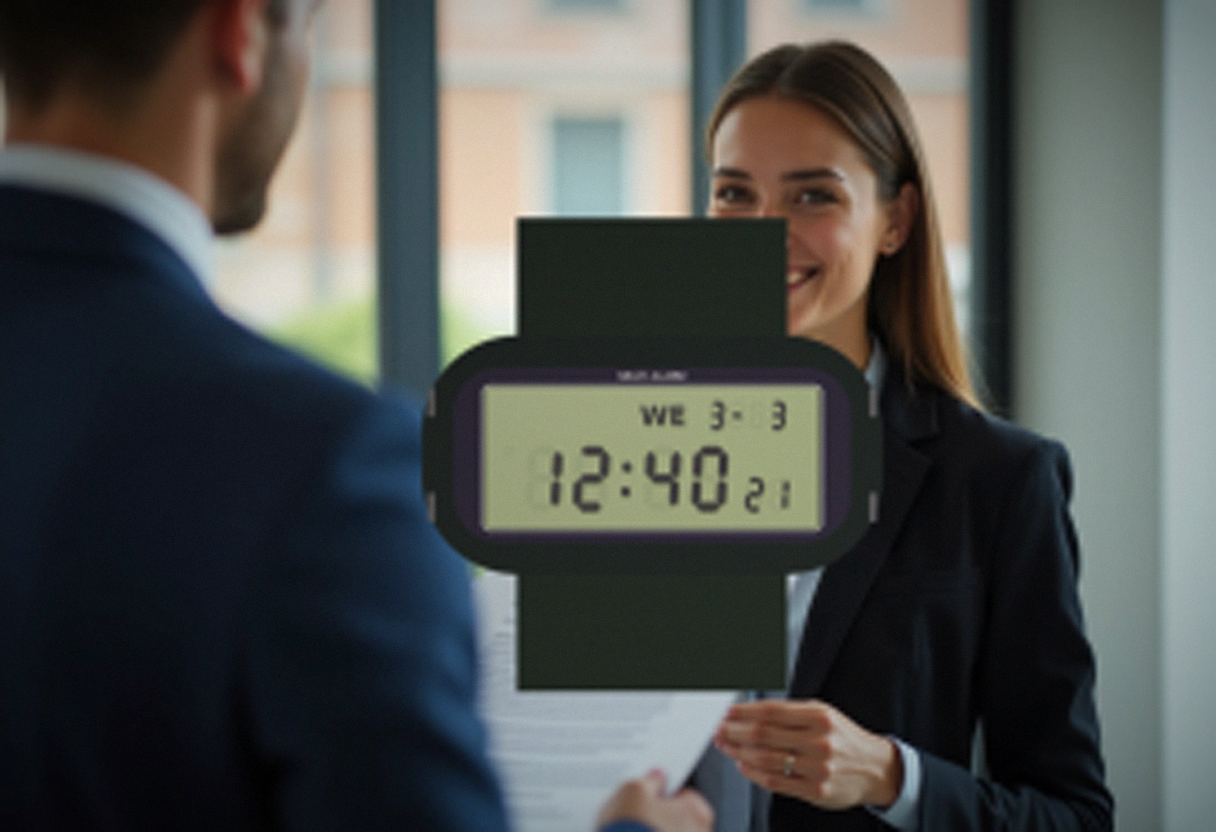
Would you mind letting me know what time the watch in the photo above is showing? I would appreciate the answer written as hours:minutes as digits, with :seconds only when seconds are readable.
12:40:21
